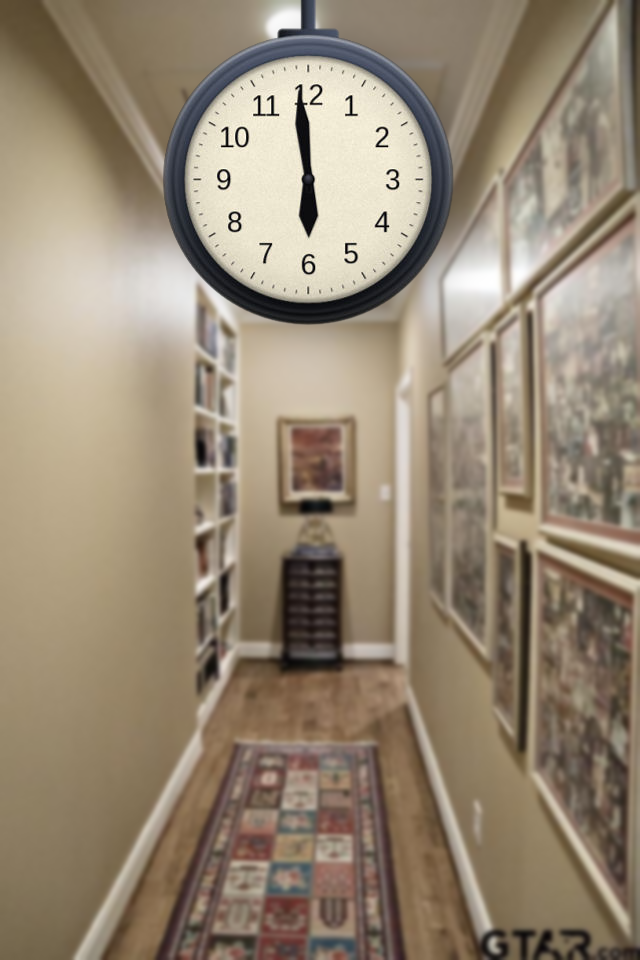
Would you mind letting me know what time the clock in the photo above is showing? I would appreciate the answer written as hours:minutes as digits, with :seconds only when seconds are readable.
5:59
